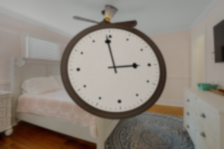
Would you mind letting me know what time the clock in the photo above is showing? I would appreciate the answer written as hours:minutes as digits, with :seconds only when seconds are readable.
2:59
